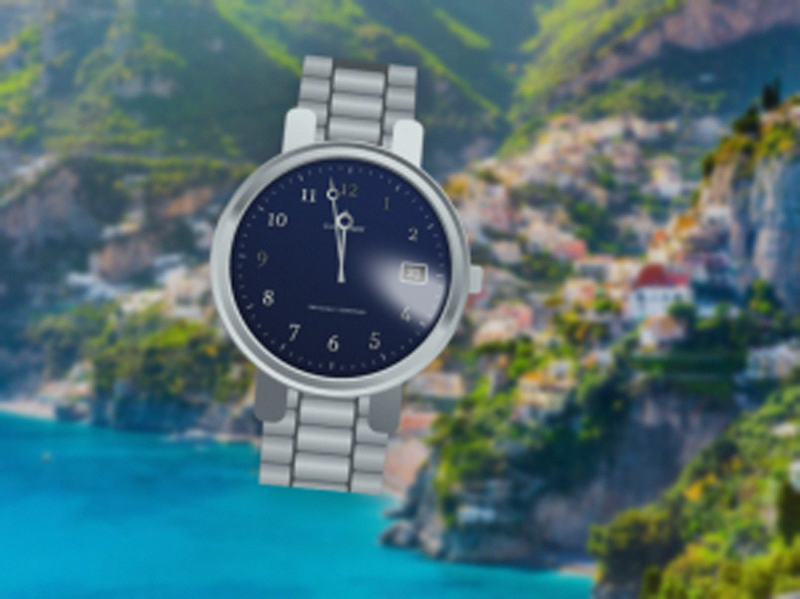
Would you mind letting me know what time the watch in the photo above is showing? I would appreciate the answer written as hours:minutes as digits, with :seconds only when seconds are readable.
11:58
